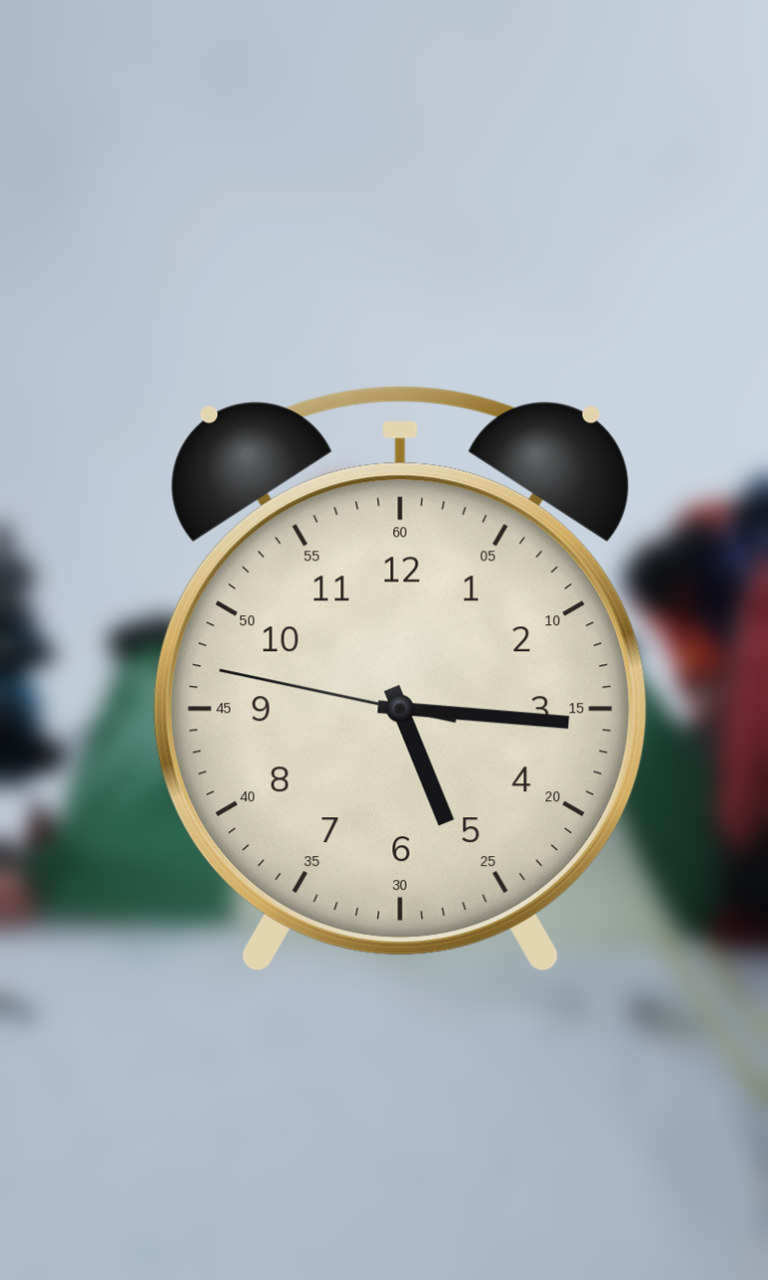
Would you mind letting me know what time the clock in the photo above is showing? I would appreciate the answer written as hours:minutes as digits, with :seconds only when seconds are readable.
5:15:47
